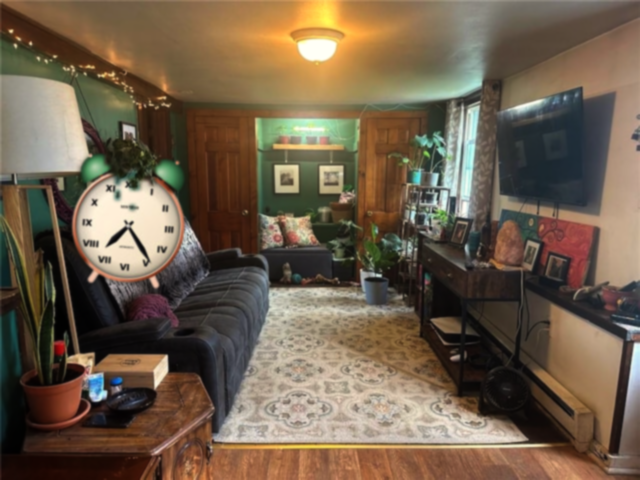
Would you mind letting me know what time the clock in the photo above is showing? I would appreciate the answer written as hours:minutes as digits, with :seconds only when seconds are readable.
7:24
